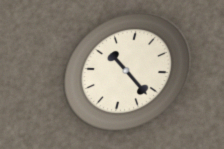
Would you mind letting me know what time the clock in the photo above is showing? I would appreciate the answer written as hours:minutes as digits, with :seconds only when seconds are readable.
10:22
